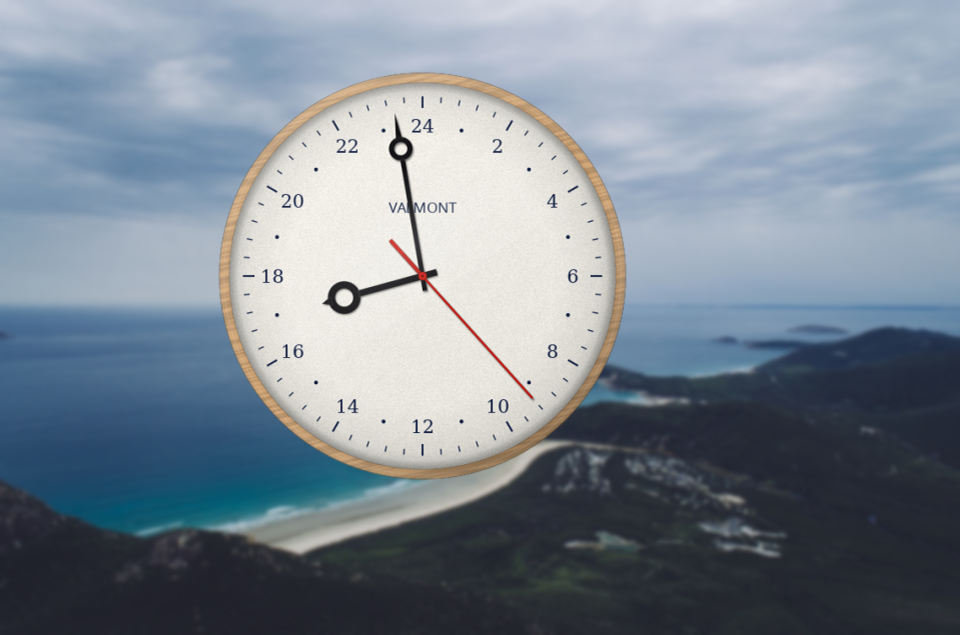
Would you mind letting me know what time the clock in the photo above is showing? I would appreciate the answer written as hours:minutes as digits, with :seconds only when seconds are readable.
16:58:23
